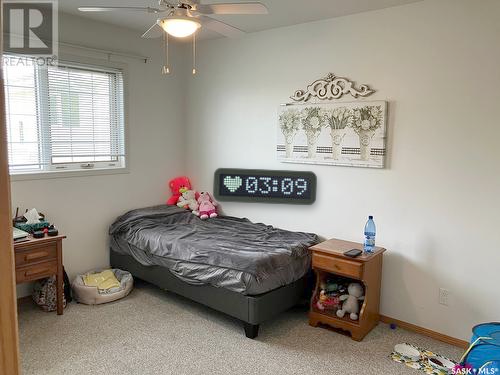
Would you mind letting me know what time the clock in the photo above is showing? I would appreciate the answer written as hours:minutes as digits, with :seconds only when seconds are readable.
3:09
